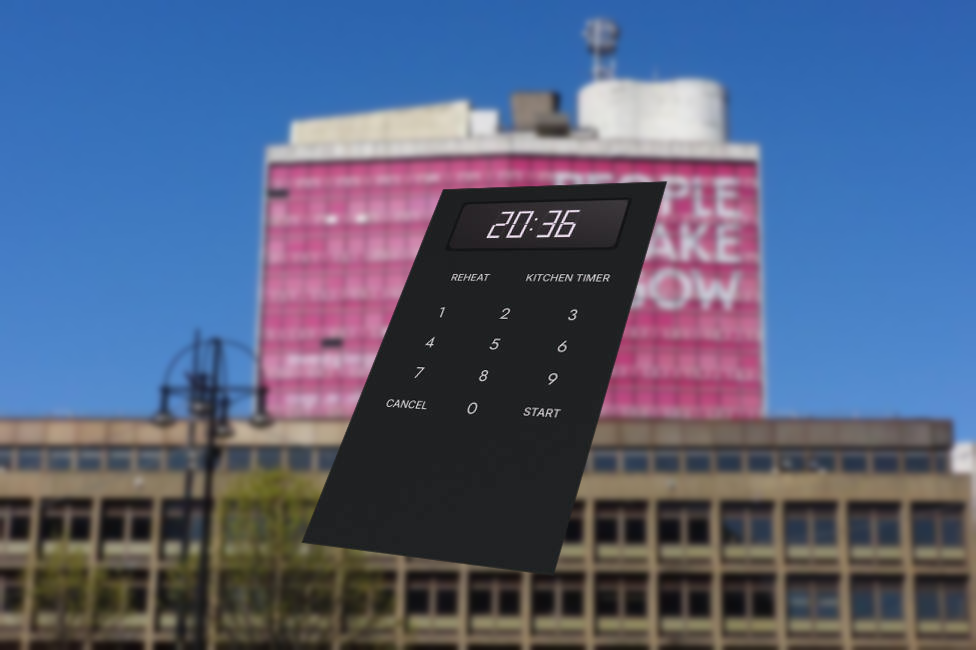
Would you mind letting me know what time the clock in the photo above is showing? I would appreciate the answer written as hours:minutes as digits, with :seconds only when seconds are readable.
20:36
